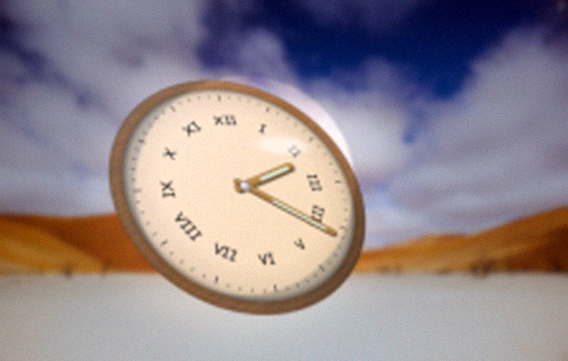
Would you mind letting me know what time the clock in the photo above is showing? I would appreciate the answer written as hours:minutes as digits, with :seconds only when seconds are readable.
2:21
